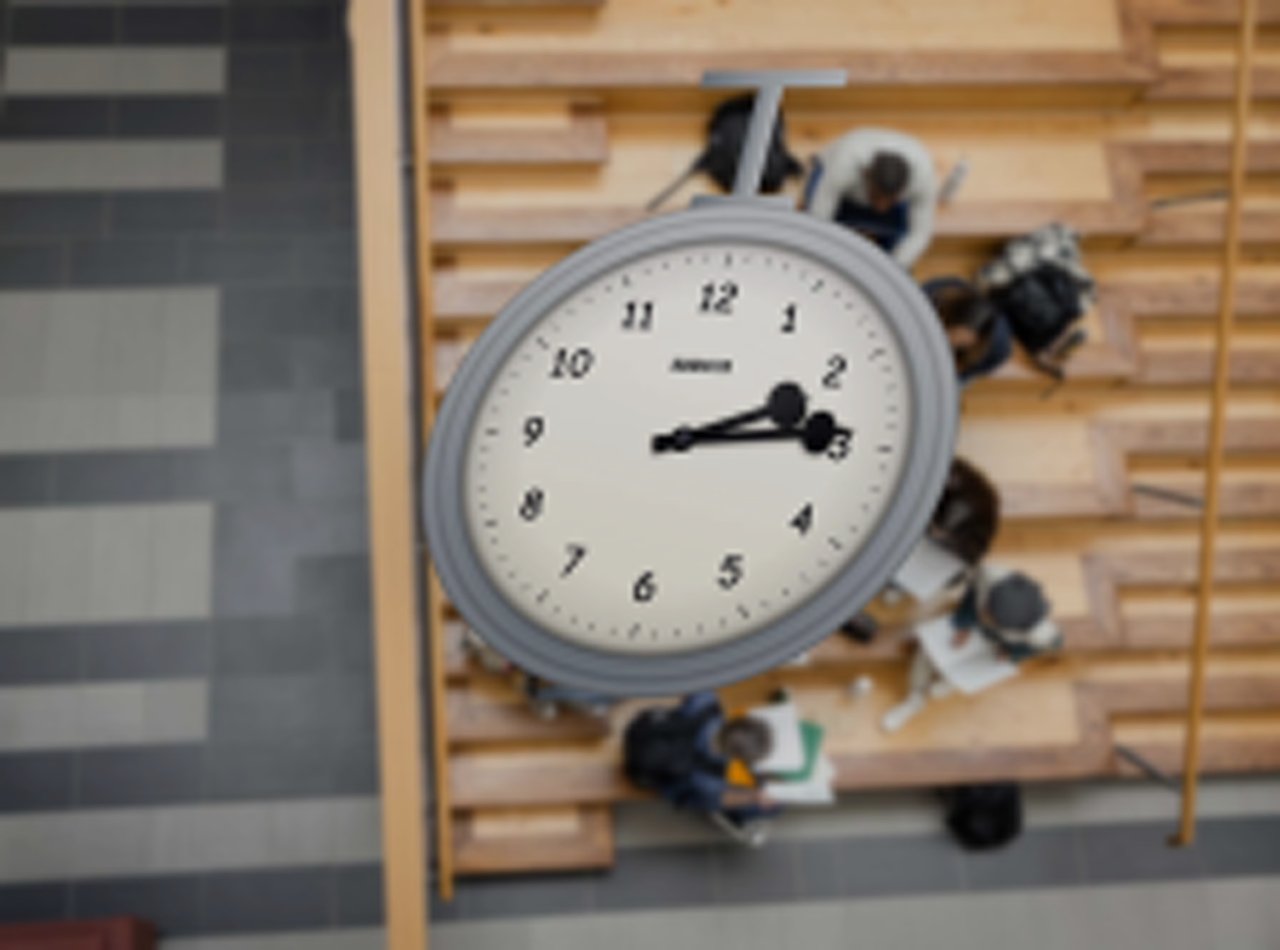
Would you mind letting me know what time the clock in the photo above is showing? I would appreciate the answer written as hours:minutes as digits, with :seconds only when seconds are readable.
2:14
